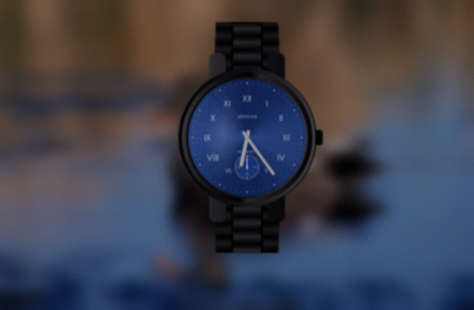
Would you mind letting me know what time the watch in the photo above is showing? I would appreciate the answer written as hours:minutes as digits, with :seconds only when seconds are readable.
6:24
